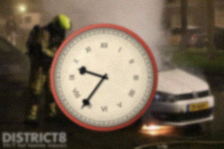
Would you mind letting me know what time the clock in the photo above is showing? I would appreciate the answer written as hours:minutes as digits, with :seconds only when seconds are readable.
9:36
